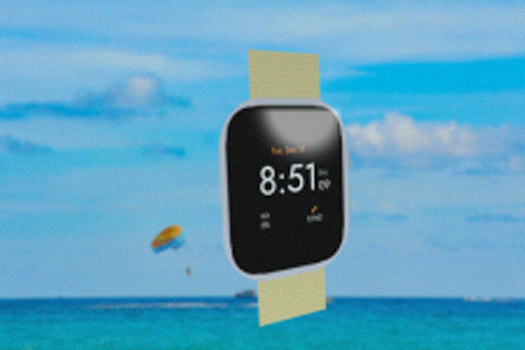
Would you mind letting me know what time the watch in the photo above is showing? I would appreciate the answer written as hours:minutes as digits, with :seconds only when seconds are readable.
8:51
